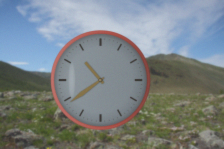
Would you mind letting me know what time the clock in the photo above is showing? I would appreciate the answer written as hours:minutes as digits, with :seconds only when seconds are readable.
10:39
